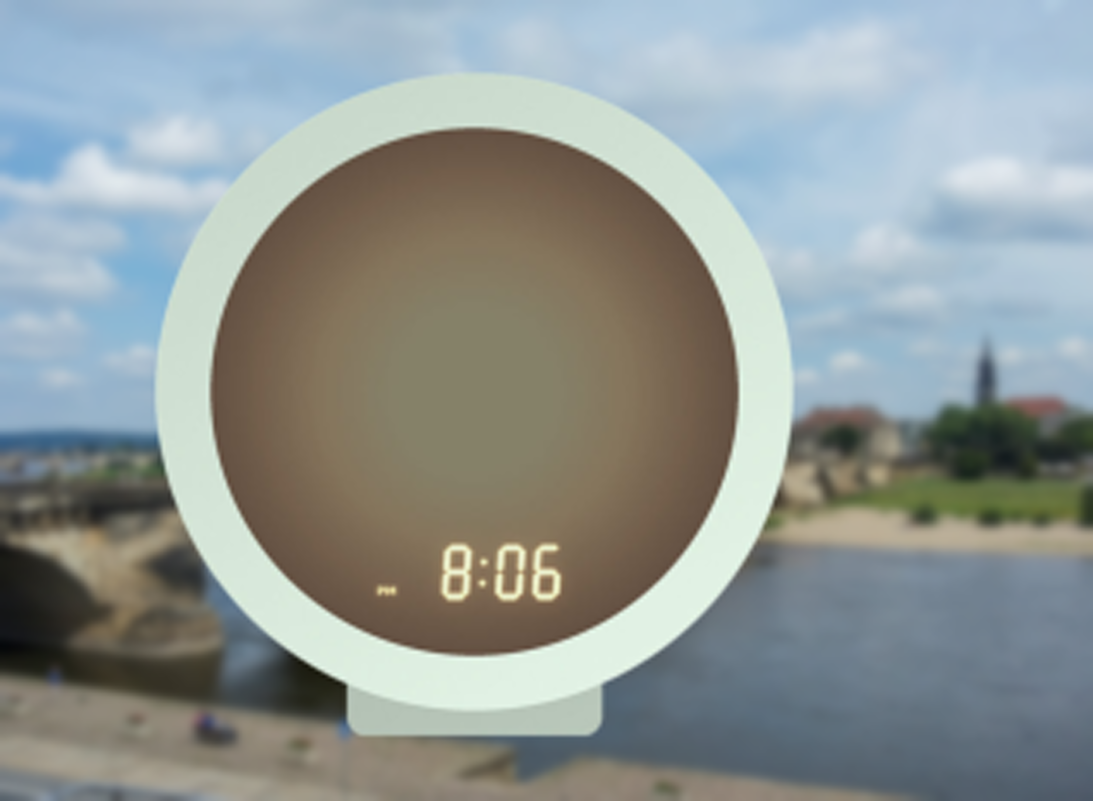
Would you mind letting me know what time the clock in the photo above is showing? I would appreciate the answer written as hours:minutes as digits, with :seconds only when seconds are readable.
8:06
